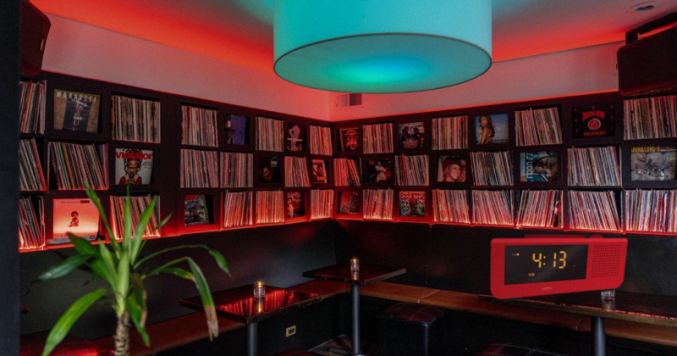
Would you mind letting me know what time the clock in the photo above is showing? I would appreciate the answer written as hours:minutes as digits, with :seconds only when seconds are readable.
4:13
